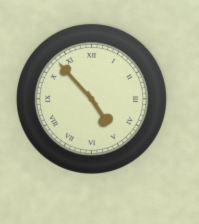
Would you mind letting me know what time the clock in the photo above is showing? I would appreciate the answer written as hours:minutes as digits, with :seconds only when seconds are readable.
4:53
